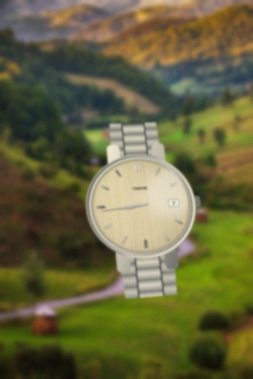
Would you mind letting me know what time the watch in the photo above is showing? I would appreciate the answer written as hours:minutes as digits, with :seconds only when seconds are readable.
8:44
